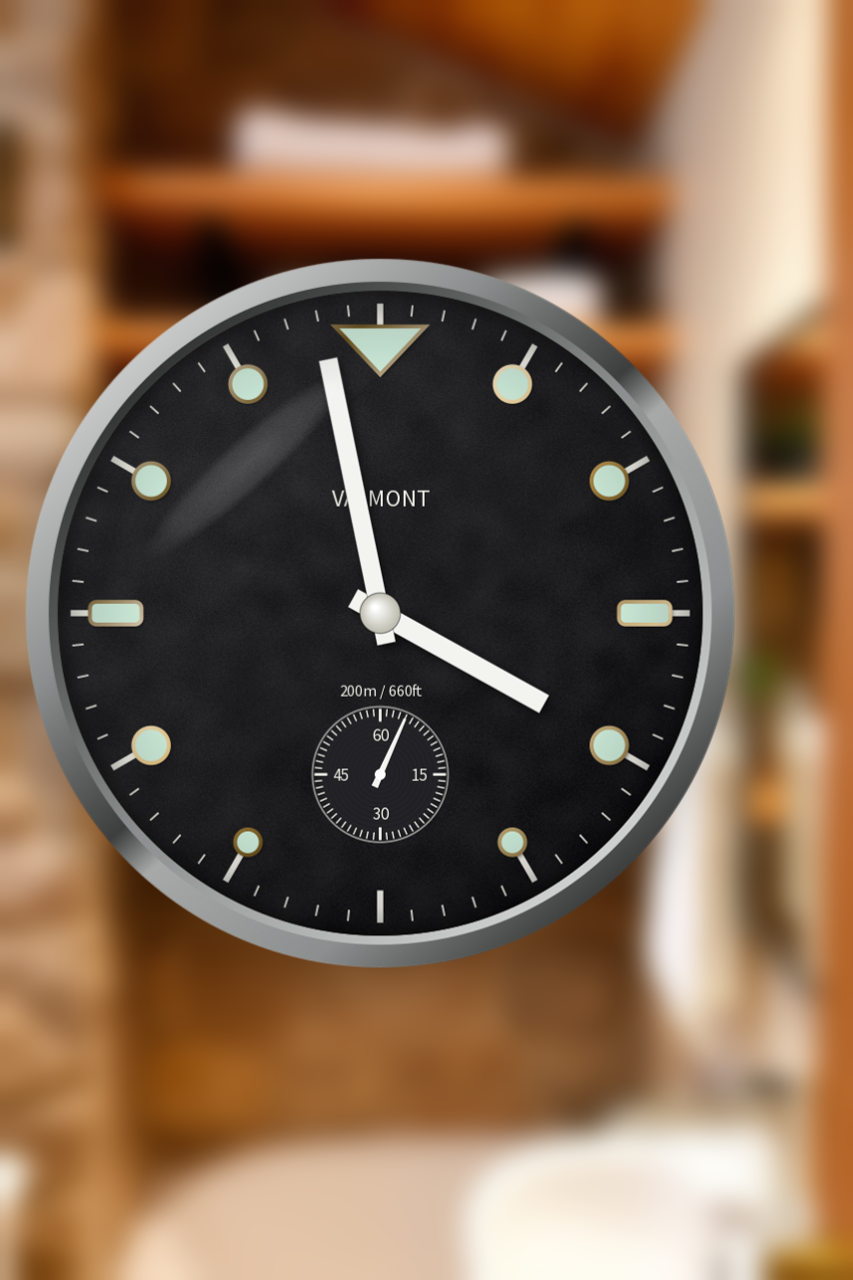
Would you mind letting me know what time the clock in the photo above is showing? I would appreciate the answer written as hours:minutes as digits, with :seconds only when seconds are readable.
3:58:04
